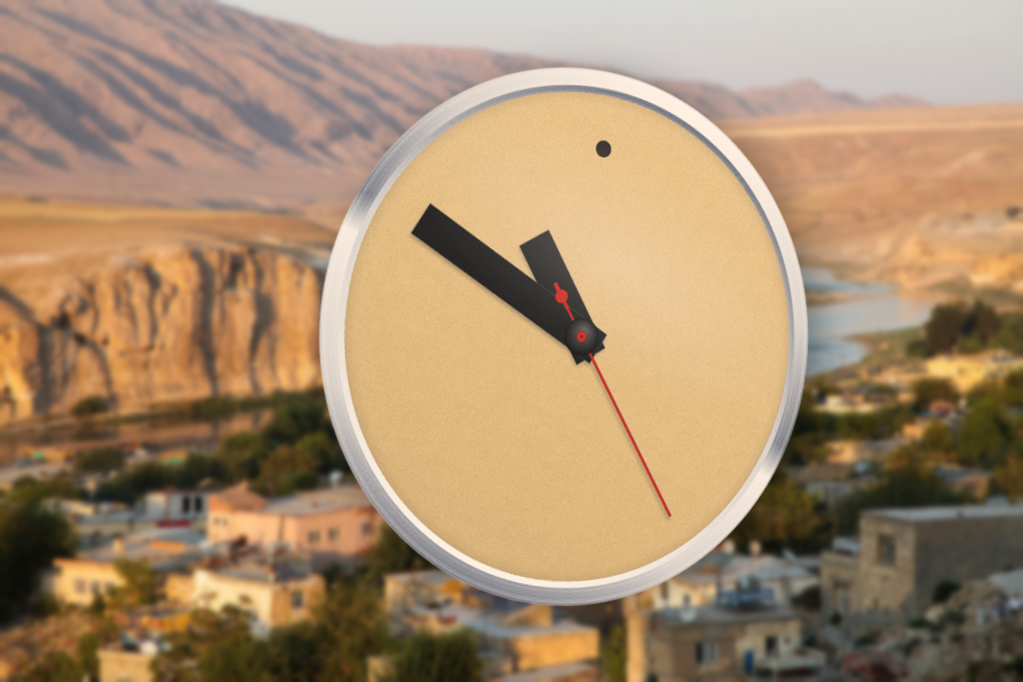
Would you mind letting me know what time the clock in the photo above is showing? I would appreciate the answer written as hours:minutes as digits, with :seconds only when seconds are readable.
10:49:24
